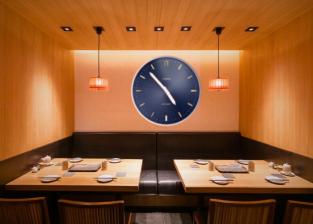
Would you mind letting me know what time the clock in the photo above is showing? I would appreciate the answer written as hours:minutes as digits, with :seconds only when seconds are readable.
4:53
